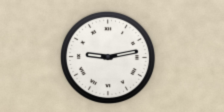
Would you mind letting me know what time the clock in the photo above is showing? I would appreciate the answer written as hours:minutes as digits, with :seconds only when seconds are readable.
9:13
